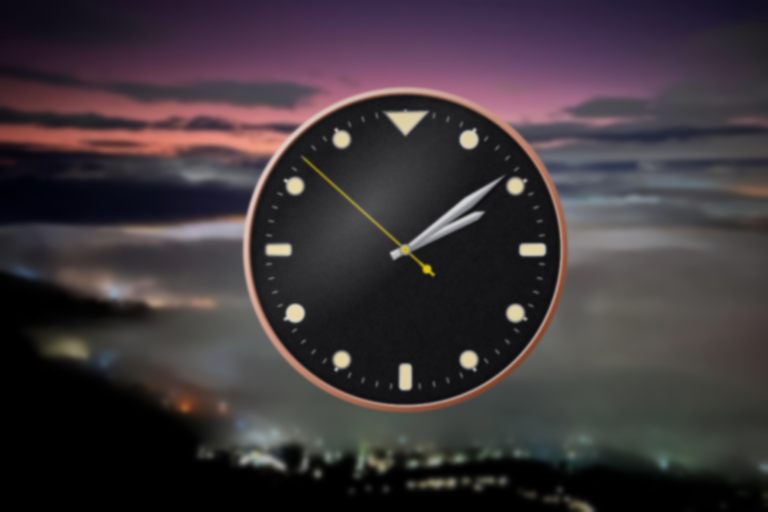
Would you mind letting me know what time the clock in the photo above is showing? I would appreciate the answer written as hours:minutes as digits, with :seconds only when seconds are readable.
2:08:52
